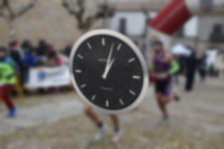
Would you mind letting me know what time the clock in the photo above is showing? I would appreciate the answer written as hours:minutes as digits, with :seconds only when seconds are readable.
1:03
